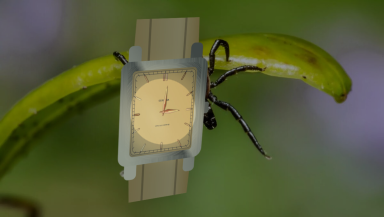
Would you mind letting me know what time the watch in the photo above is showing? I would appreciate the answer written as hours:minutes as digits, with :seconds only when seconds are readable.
3:01
